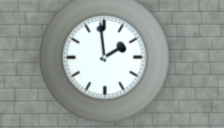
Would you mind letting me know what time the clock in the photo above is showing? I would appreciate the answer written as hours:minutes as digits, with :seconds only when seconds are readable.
1:59
